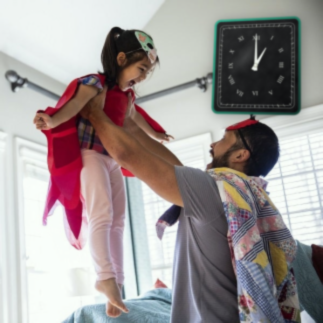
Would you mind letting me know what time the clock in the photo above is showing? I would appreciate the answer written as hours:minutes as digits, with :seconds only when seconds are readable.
1:00
